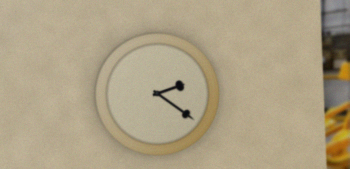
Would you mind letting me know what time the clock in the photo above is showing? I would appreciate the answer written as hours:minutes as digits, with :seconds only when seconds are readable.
2:21
